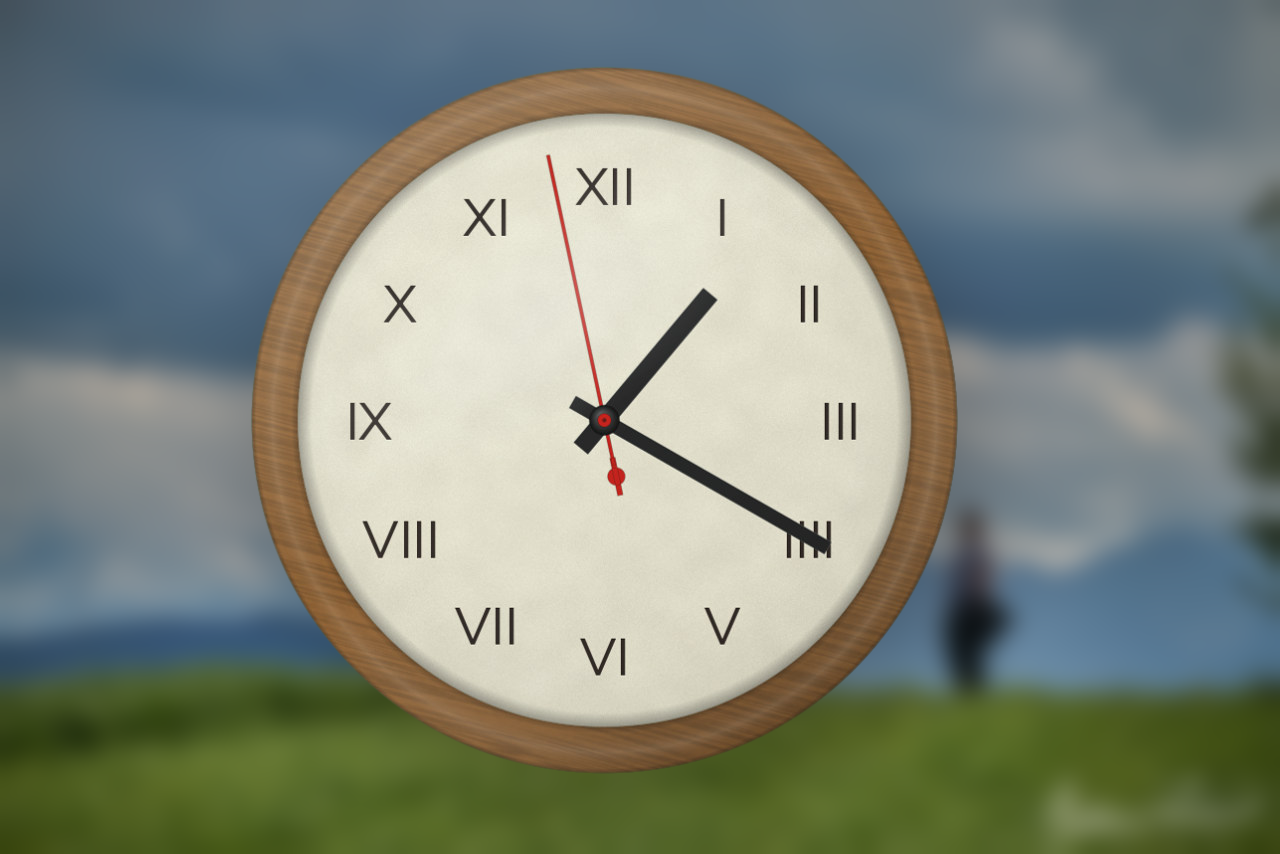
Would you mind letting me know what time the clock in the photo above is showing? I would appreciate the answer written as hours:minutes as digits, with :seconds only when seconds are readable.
1:19:58
